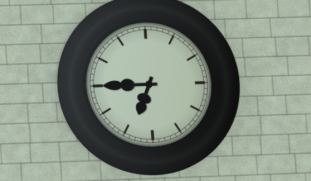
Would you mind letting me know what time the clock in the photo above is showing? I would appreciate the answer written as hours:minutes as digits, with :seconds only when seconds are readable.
6:45
